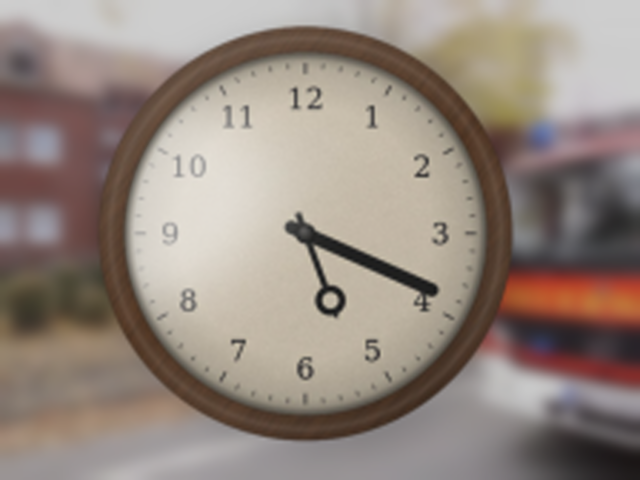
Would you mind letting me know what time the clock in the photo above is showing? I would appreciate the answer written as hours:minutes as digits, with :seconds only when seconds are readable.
5:19
